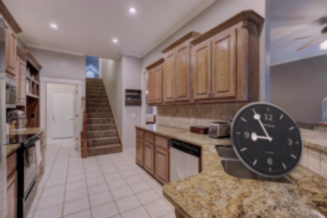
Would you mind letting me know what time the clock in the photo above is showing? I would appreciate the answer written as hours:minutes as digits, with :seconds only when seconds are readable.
8:55
